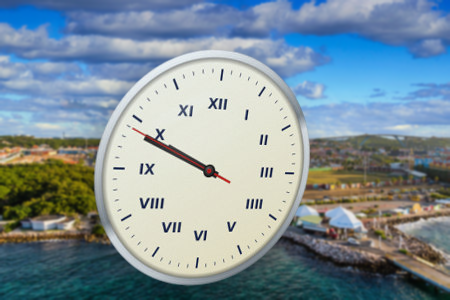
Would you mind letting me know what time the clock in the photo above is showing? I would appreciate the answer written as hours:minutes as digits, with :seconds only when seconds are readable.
9:48:49
